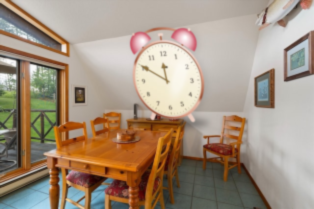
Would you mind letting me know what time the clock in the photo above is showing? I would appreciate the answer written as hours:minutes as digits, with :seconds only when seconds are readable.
11:50
